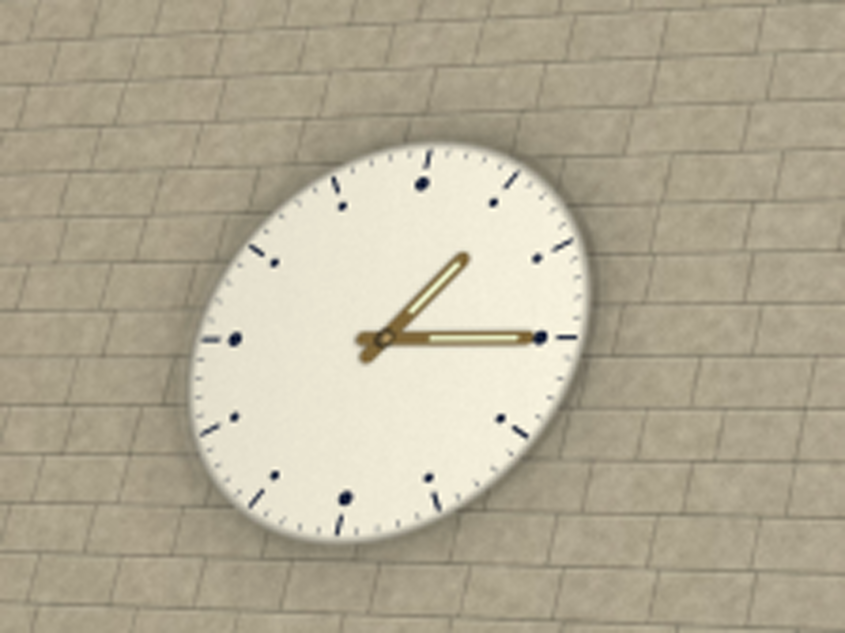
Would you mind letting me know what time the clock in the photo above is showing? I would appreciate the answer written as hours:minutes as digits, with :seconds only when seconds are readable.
1:15
